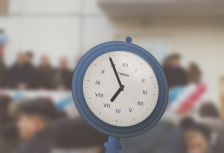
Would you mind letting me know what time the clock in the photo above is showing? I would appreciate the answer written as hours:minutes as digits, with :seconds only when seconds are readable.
6:55
